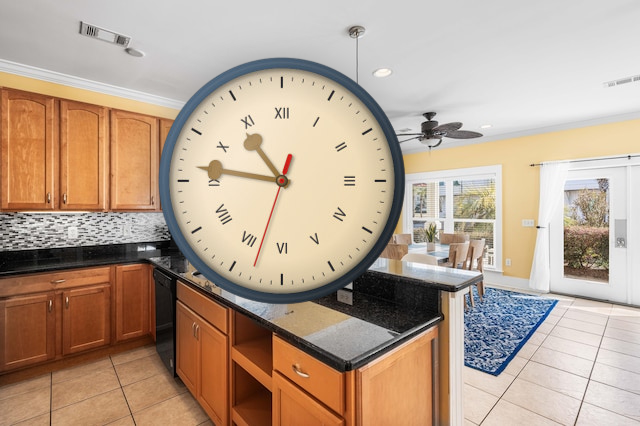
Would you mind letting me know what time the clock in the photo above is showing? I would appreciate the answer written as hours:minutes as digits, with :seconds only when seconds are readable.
10:46:33
